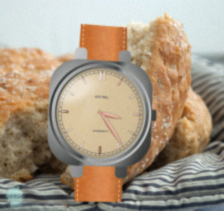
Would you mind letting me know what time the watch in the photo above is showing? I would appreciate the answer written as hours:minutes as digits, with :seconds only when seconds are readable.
3:24
